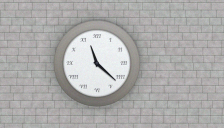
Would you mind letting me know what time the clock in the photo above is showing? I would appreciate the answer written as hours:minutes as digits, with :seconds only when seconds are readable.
11:22
